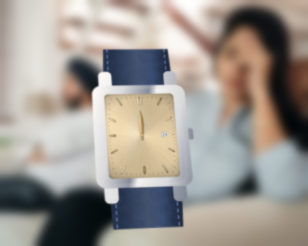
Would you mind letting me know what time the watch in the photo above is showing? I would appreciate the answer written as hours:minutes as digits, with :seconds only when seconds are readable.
12:00
